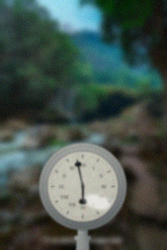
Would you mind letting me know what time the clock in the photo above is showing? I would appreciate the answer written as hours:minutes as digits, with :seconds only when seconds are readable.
5:58
